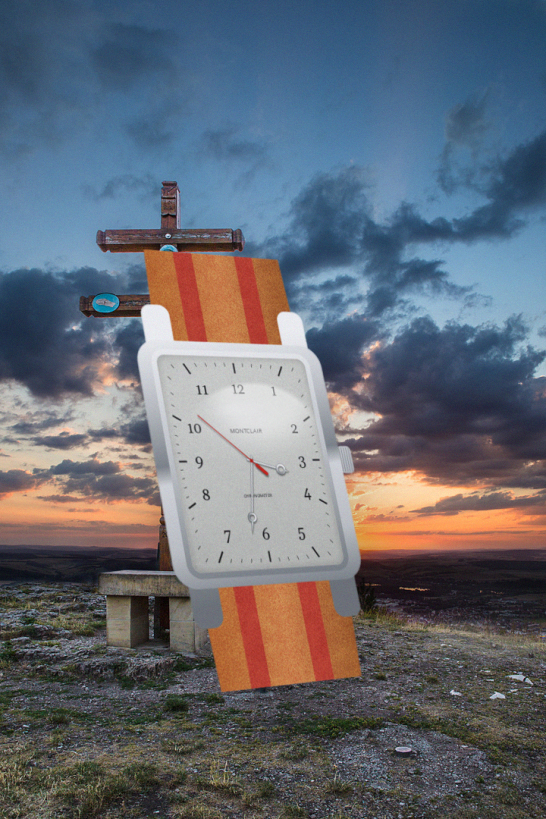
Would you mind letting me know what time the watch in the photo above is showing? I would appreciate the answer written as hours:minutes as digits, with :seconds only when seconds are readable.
3:31:52
